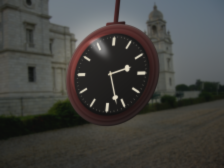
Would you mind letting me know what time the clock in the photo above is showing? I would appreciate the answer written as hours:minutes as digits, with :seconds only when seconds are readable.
2:27
